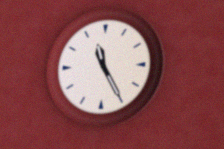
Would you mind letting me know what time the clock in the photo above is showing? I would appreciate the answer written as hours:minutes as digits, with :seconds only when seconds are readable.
11:25
